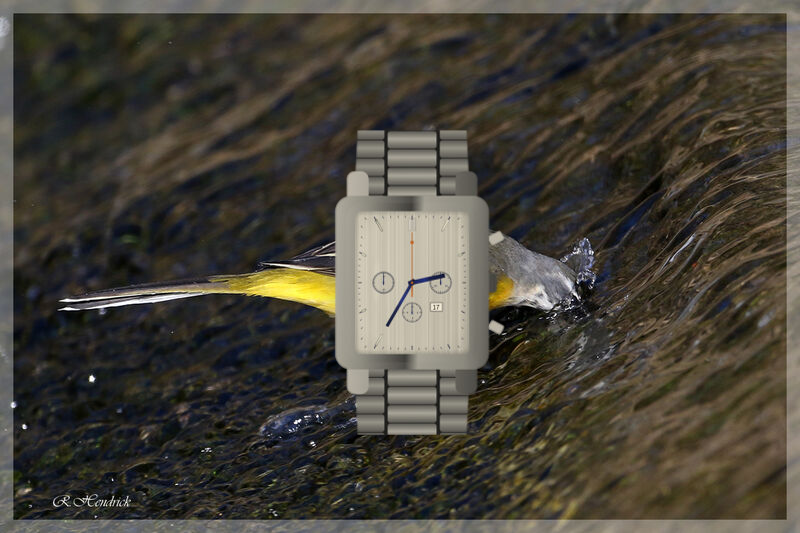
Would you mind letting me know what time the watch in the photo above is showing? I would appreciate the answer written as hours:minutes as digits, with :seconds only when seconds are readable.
2:35
